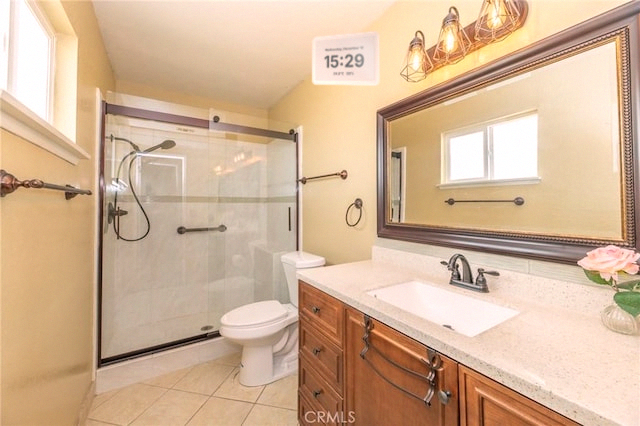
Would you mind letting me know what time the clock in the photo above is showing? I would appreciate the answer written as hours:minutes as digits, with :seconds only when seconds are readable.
15:29
